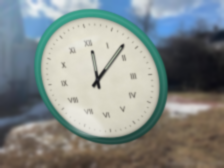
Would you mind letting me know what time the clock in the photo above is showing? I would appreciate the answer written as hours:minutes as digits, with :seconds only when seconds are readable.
12:08
